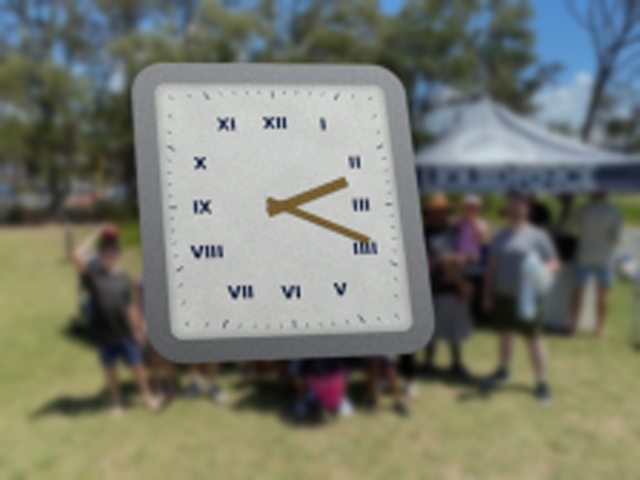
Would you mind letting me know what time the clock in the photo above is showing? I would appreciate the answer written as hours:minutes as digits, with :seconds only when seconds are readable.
2:19
